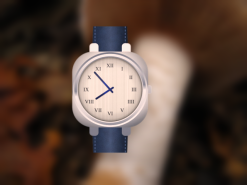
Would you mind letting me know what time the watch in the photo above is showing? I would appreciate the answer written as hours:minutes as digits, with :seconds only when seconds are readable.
7:53
